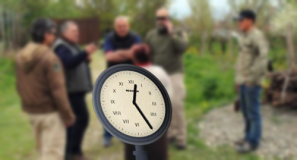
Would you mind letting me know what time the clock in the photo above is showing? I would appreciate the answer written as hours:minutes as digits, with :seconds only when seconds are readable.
12:25
